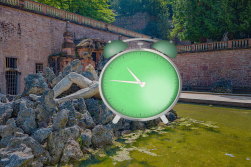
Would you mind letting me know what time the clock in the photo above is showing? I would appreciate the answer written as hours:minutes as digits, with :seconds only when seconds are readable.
10:46
